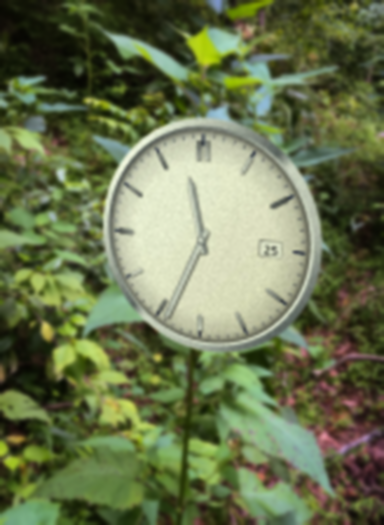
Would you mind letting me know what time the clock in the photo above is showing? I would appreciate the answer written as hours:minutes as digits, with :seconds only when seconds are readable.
11:34
